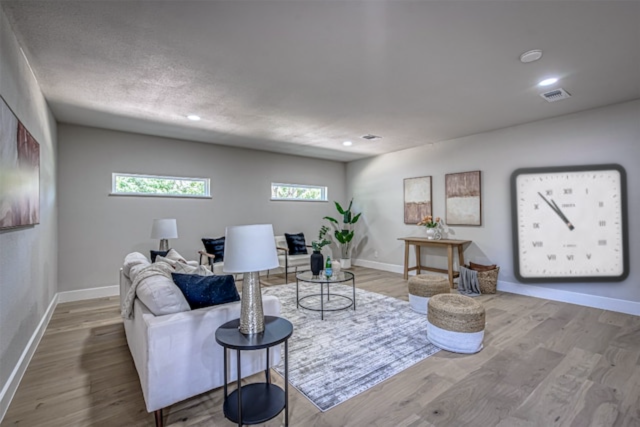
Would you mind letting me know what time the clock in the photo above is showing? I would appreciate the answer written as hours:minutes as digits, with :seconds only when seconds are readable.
10:53
